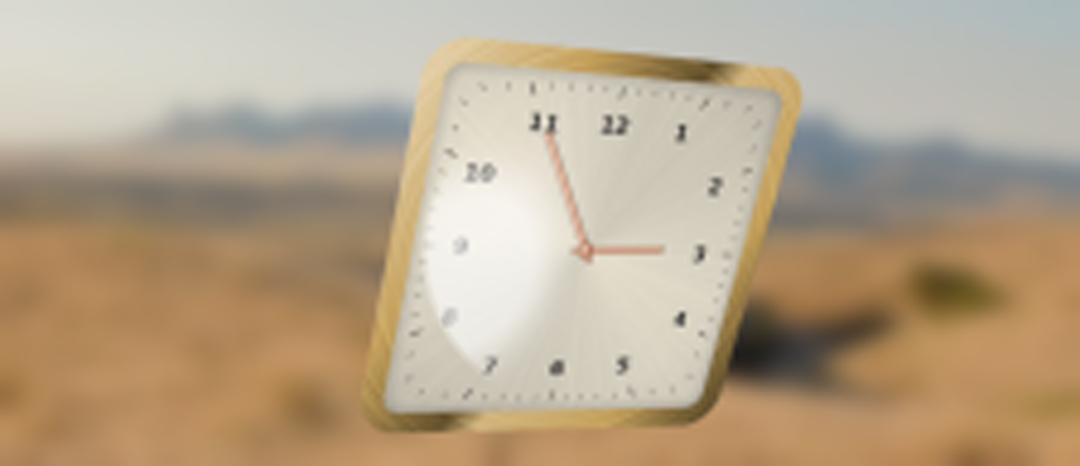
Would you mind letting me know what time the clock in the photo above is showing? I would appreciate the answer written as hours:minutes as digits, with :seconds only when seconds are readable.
2:55
